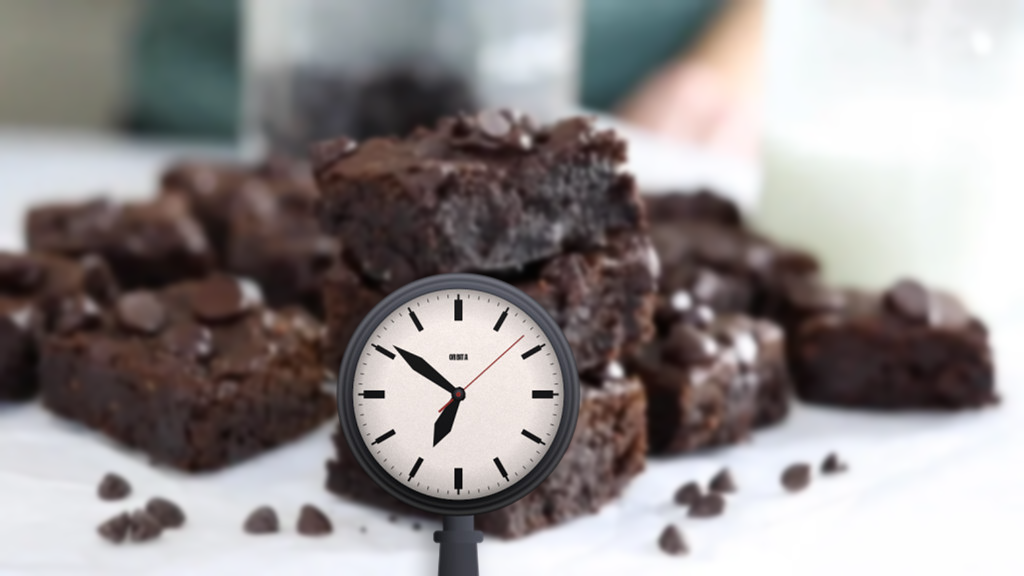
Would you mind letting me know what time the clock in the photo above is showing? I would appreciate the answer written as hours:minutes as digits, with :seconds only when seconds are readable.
6:51:08
